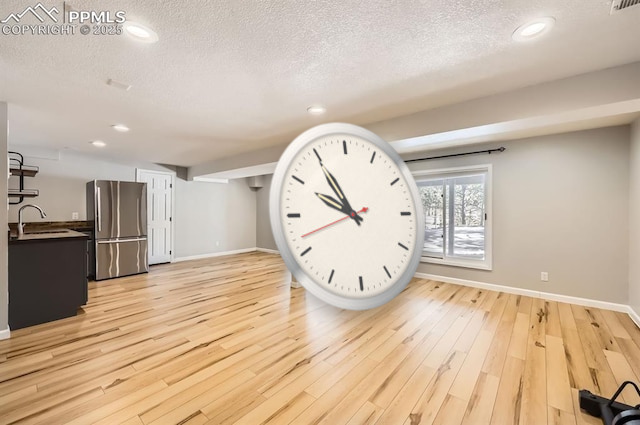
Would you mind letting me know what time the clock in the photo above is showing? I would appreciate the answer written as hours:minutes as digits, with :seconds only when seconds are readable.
9:54:42
